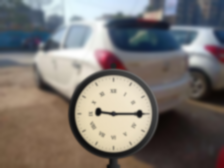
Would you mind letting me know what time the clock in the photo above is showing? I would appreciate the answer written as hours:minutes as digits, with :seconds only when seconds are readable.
9:15
